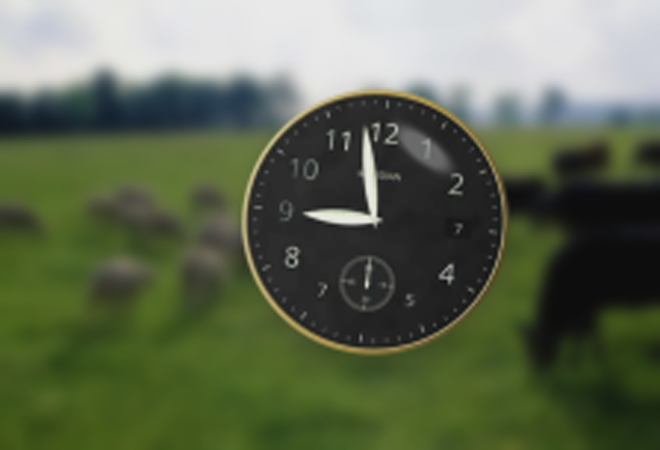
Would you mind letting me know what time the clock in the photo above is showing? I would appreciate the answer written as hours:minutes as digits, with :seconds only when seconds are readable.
8:58
